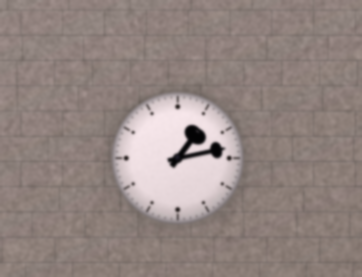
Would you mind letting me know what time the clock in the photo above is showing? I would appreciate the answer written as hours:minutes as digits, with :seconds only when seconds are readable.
1:13
